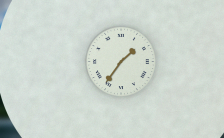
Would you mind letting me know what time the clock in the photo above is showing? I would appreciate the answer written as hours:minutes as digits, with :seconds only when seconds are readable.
1:36
